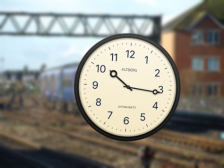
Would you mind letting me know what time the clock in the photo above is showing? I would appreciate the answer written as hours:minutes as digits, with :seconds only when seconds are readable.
10:16
